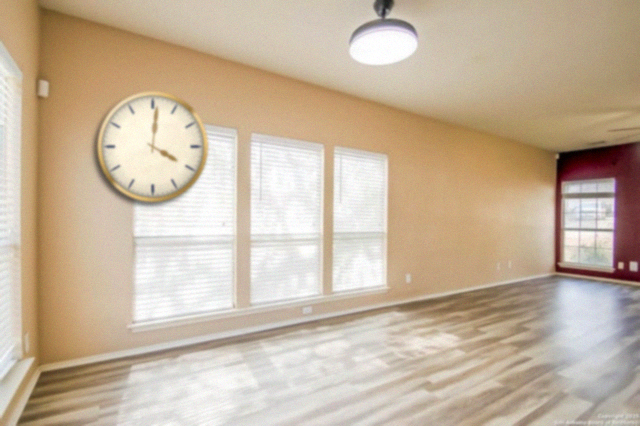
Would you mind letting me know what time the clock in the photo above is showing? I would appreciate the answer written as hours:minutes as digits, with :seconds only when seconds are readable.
4:01
